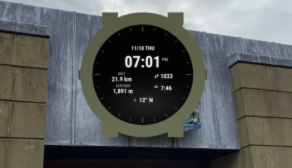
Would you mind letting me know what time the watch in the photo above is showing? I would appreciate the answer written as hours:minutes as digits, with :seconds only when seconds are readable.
7:01
